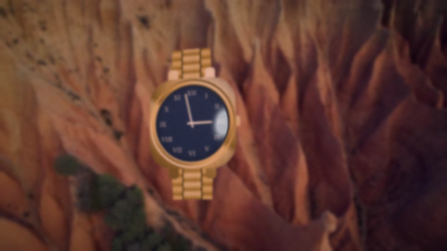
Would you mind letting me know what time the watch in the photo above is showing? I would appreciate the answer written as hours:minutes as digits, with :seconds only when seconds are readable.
2:58
